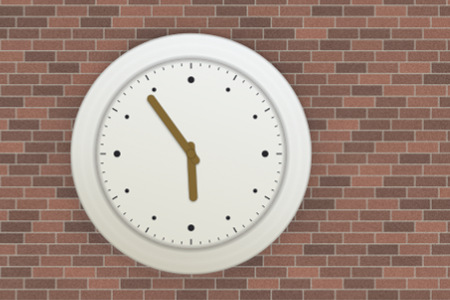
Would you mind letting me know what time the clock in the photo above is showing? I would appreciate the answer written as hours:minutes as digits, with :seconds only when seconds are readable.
5:54
